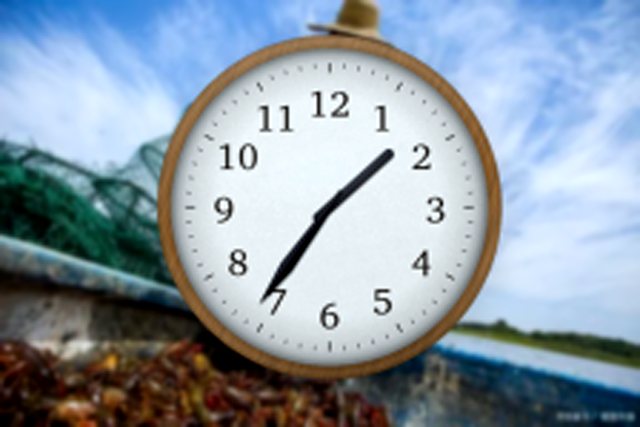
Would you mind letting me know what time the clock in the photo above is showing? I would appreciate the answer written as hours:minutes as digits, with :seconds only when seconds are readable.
1:36
